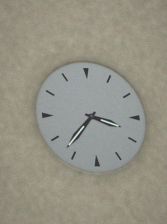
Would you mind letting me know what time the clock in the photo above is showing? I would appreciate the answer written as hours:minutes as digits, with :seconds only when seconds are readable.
3:37
